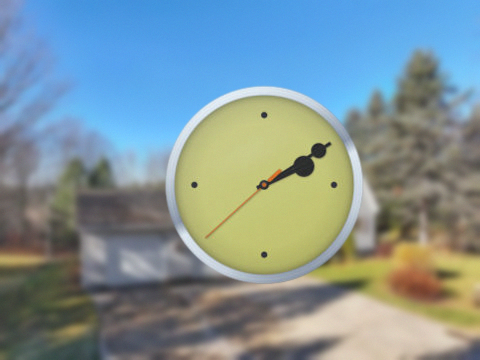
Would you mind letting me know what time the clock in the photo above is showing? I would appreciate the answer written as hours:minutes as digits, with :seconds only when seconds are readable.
2:09:38
